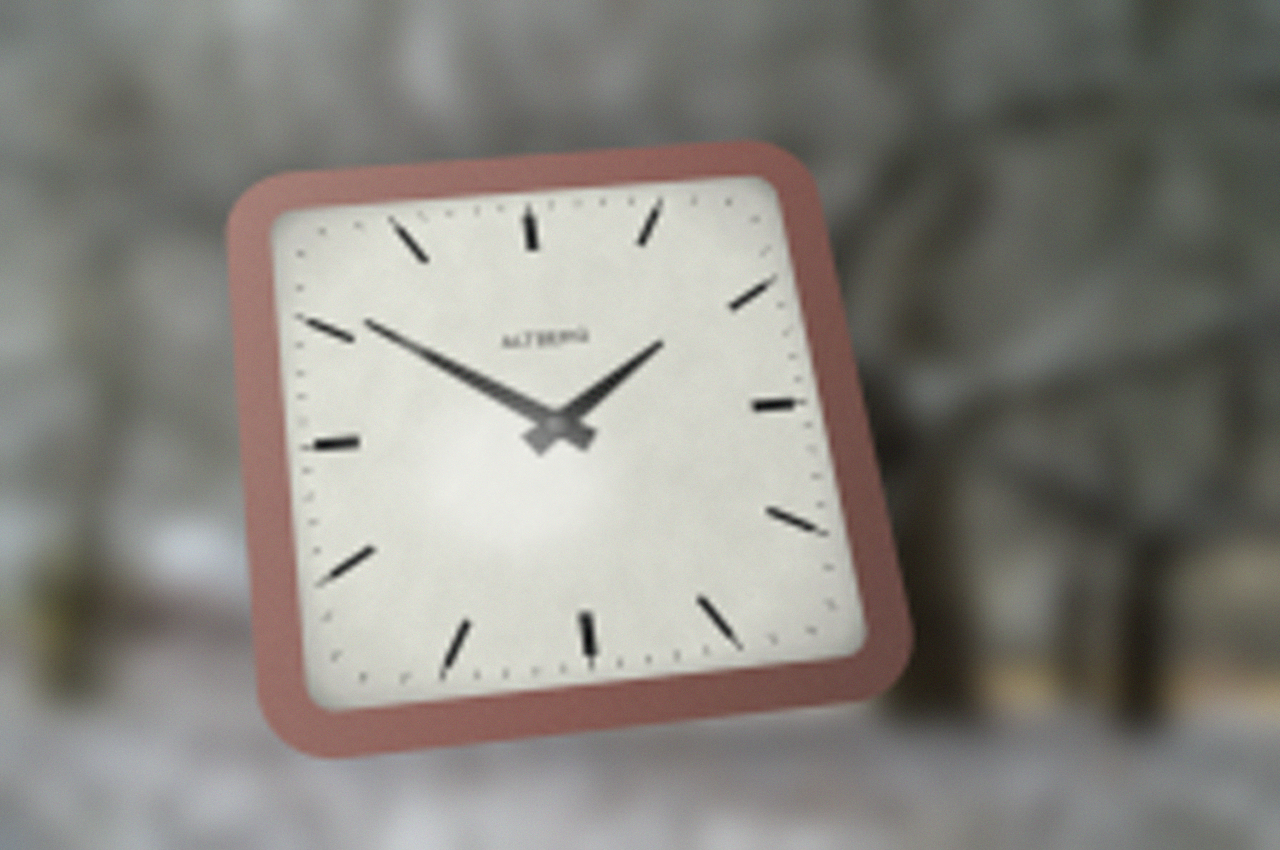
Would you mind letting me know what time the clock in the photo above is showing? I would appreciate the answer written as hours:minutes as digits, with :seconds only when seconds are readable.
1:51
